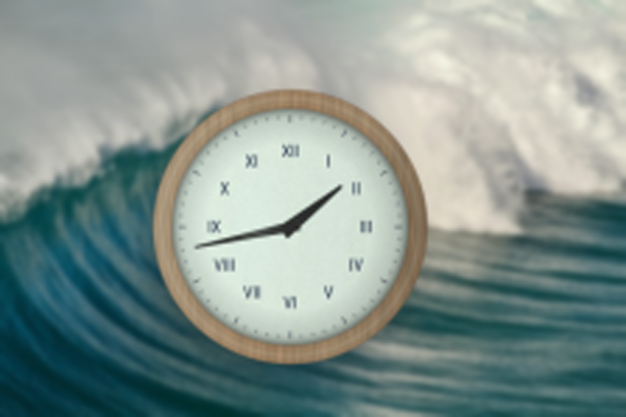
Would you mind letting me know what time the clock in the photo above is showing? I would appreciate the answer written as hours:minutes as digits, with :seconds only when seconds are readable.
1:43
